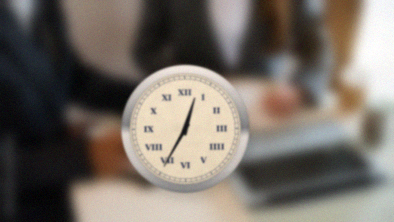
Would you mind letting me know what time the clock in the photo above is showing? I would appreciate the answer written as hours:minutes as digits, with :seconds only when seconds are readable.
12:35
